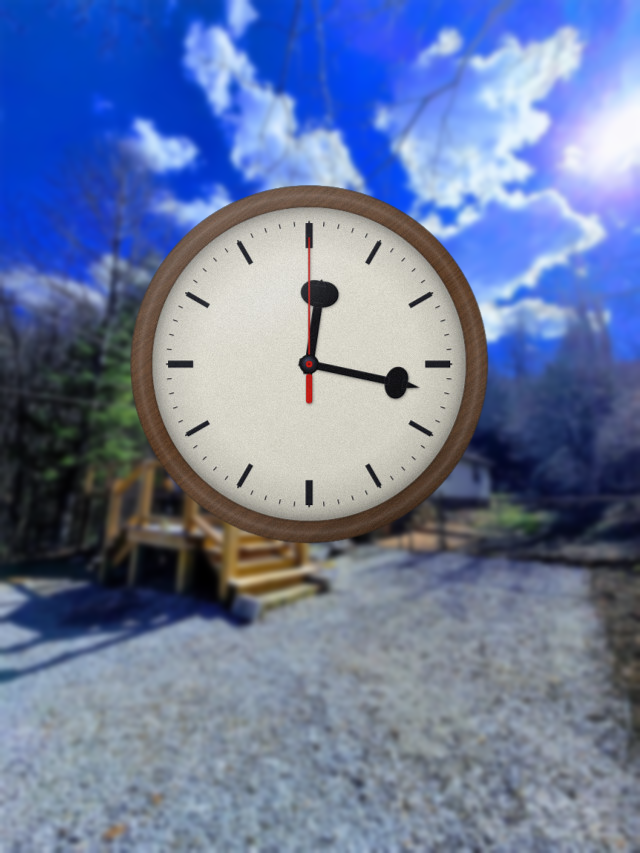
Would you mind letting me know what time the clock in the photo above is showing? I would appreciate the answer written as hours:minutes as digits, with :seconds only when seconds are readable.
12:17:00
